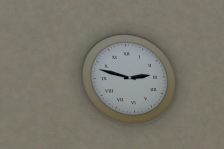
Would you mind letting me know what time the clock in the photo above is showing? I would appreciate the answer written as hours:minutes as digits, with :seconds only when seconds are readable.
2:48
